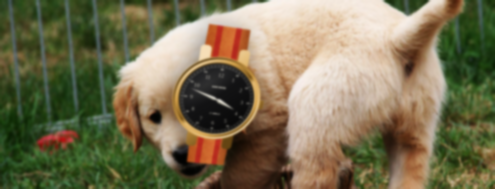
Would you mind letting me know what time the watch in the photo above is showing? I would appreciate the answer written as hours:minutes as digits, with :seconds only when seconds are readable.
3:48
